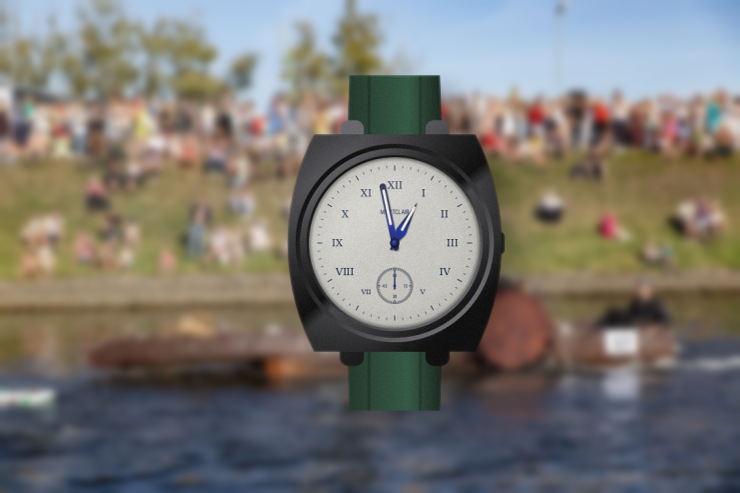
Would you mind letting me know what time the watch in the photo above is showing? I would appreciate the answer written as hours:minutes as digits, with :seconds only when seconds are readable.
12:58
